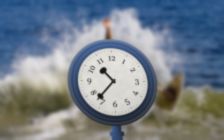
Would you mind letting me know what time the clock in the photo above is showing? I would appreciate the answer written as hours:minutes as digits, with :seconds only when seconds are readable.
10:37
